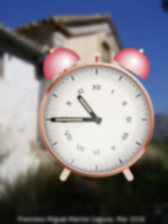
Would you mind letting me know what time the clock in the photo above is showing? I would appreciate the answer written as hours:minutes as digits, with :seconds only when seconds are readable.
10:45
